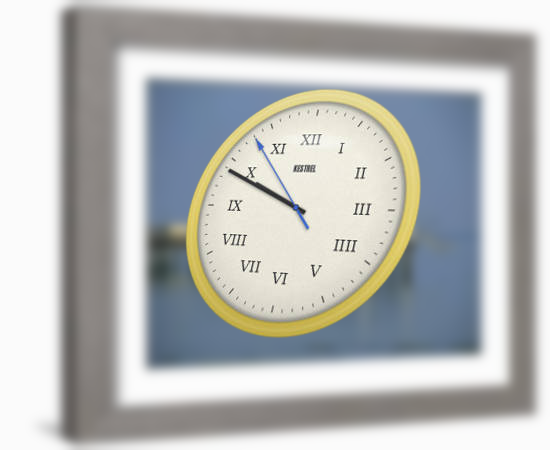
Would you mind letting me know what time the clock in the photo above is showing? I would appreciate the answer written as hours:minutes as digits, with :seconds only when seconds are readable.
9:48:53
